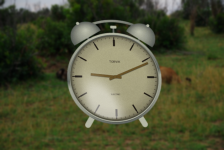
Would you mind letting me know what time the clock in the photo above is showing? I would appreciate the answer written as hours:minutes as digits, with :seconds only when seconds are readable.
9:11
